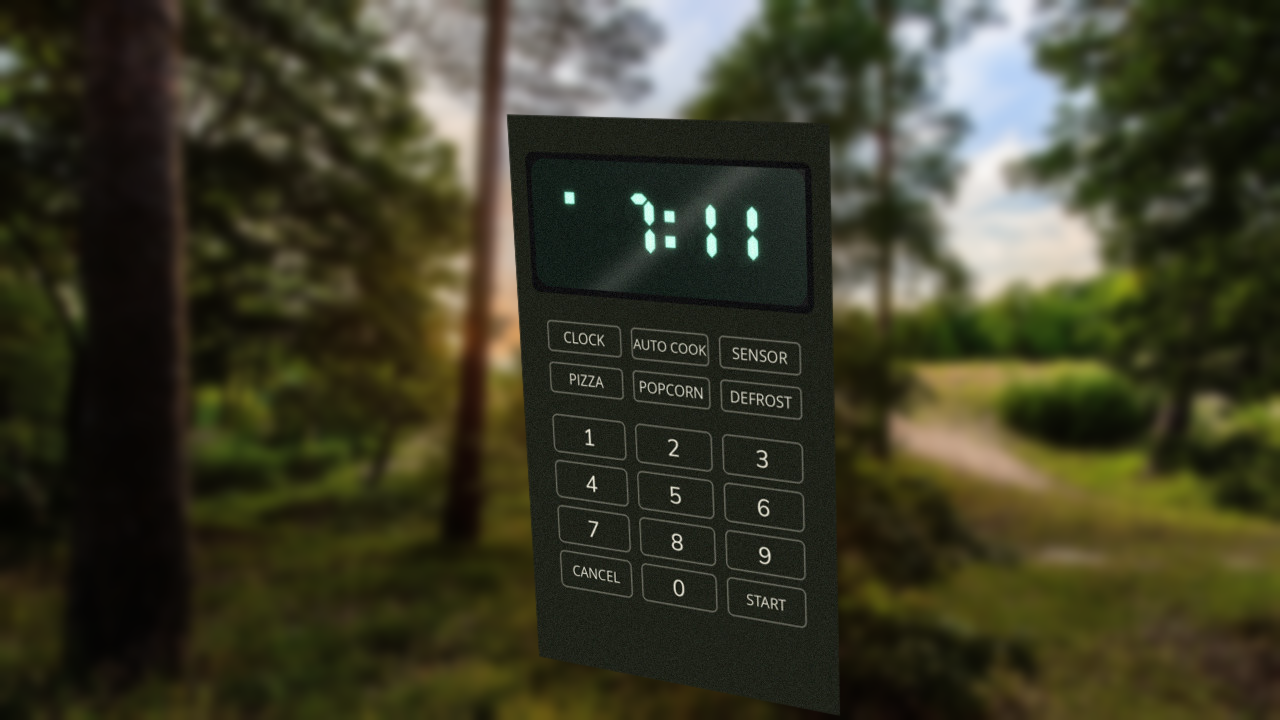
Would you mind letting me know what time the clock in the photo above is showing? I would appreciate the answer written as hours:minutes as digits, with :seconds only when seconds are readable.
7:11
